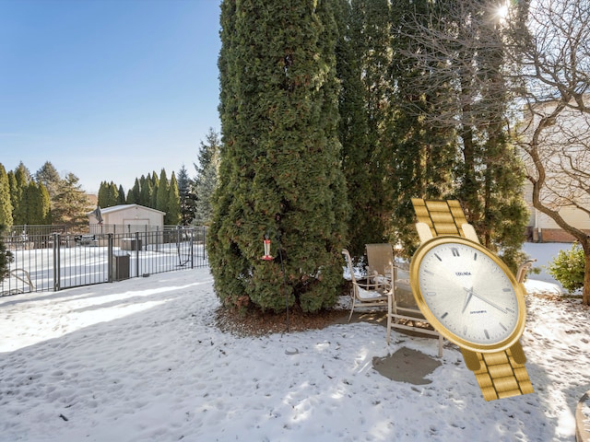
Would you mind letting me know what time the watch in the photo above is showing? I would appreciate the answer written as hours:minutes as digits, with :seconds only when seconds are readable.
7:21
